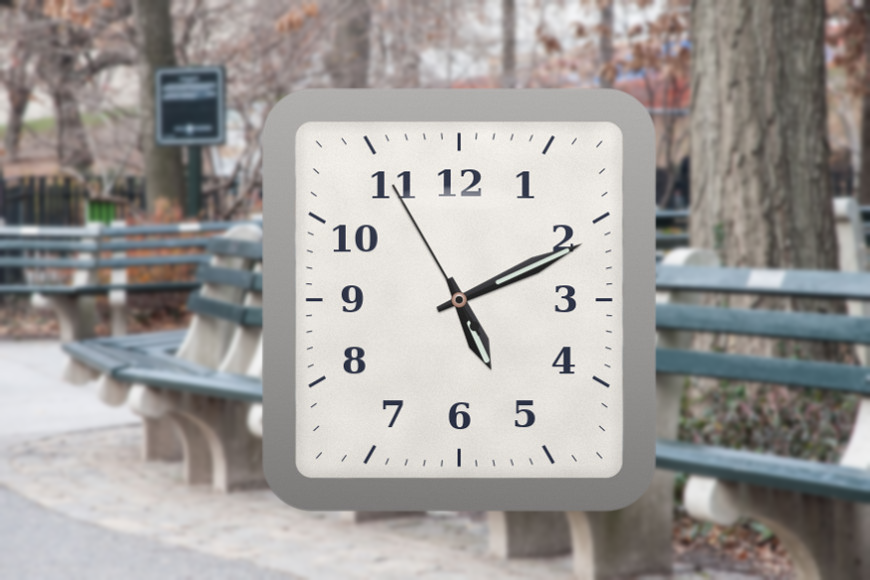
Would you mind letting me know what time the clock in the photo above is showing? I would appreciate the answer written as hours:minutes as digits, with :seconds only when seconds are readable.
5:10:55
